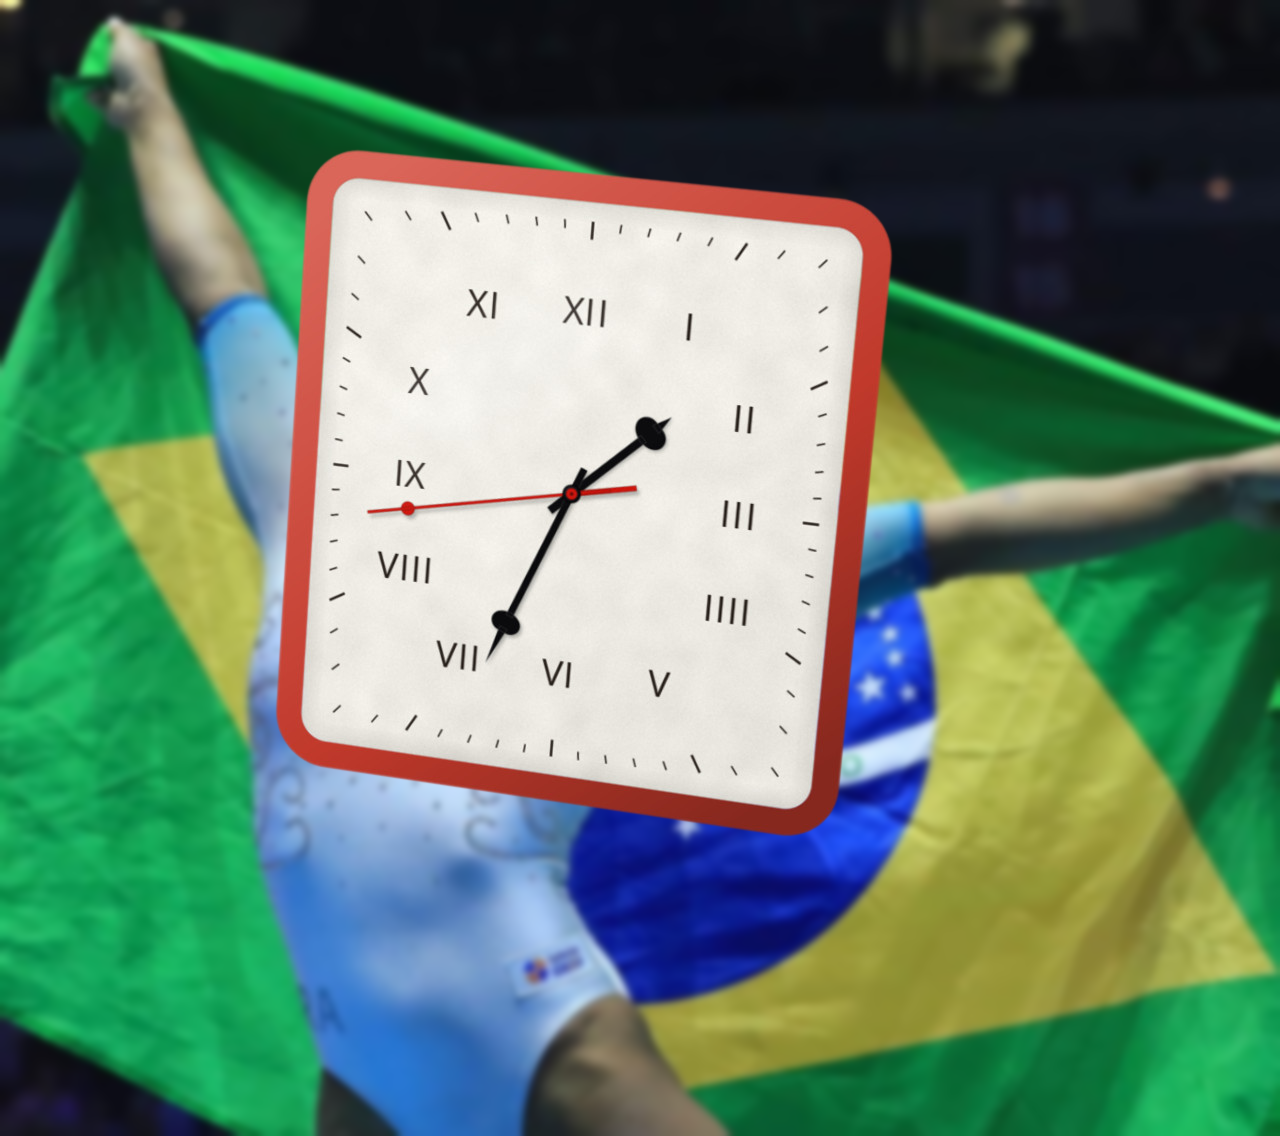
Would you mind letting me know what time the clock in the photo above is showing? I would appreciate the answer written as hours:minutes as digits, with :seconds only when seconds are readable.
1:33:43
